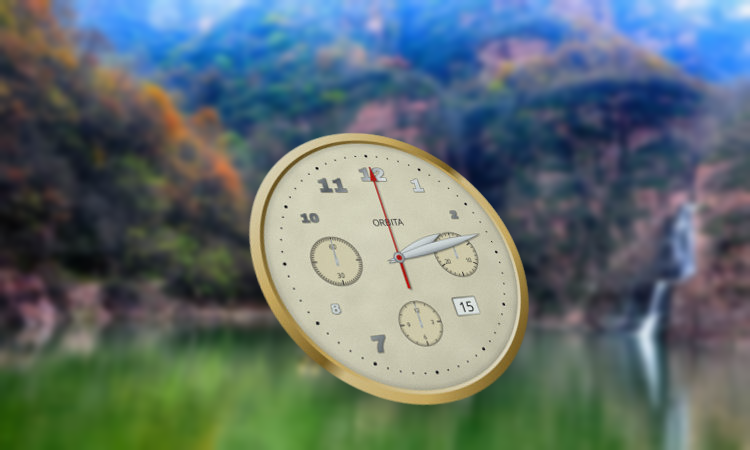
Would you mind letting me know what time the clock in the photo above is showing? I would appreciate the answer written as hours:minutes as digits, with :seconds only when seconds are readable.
2:13
